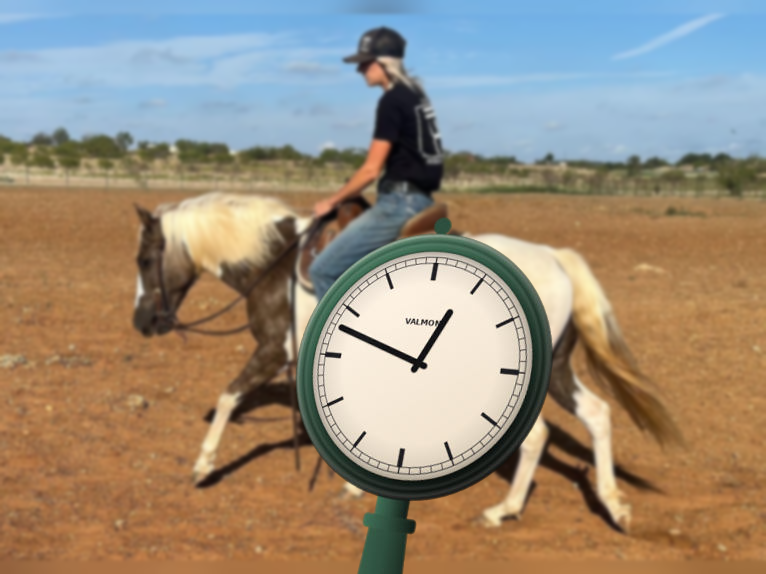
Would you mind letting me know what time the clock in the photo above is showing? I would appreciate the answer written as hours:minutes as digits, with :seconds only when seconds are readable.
12:48
